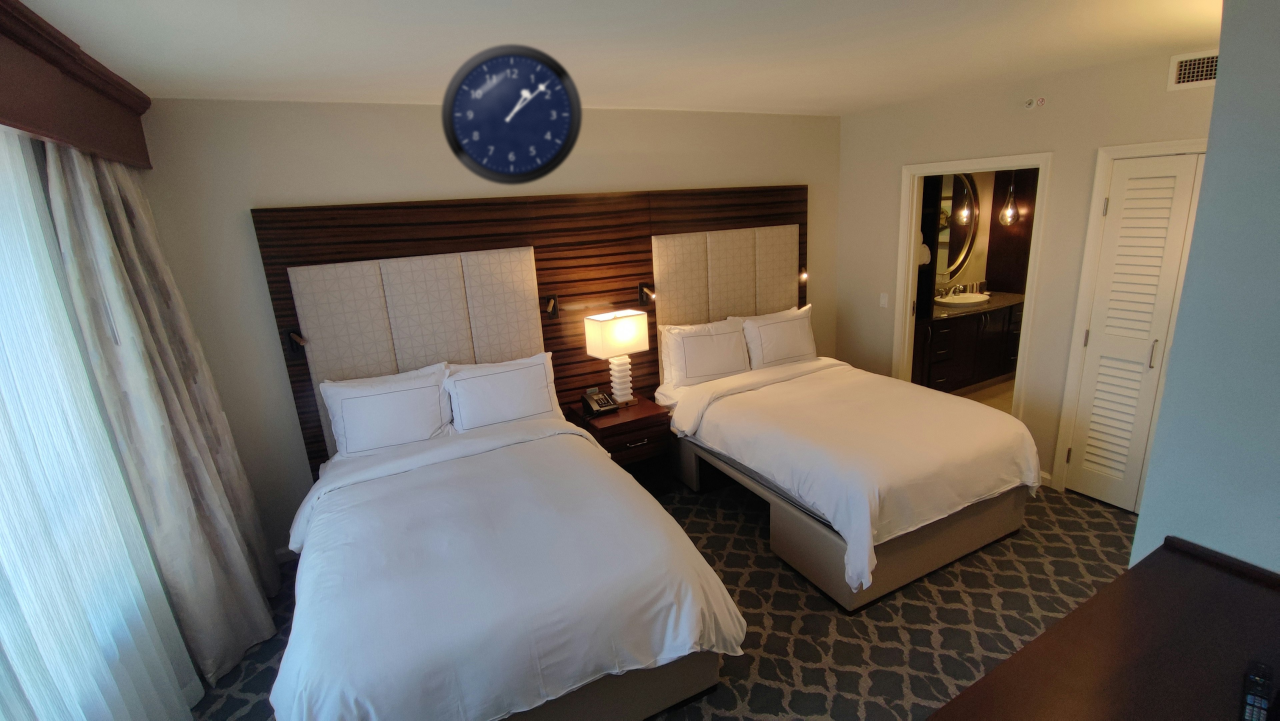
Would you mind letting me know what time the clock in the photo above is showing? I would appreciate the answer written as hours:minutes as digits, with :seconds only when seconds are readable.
1:08
